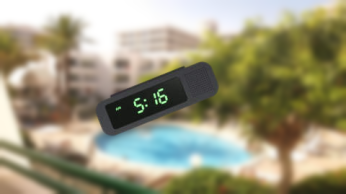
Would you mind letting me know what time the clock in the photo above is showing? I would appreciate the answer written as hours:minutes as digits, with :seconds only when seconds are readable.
5:16
